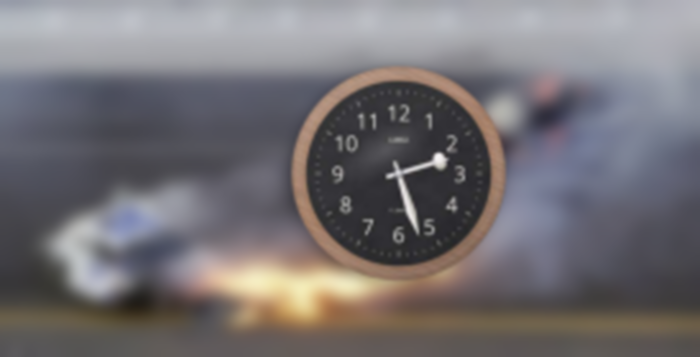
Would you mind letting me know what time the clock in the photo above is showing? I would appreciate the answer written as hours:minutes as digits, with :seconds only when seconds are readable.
2:27
